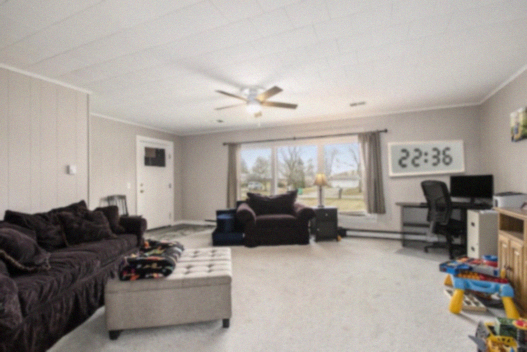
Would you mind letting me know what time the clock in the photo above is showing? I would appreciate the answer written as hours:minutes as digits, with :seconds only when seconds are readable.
22:36
